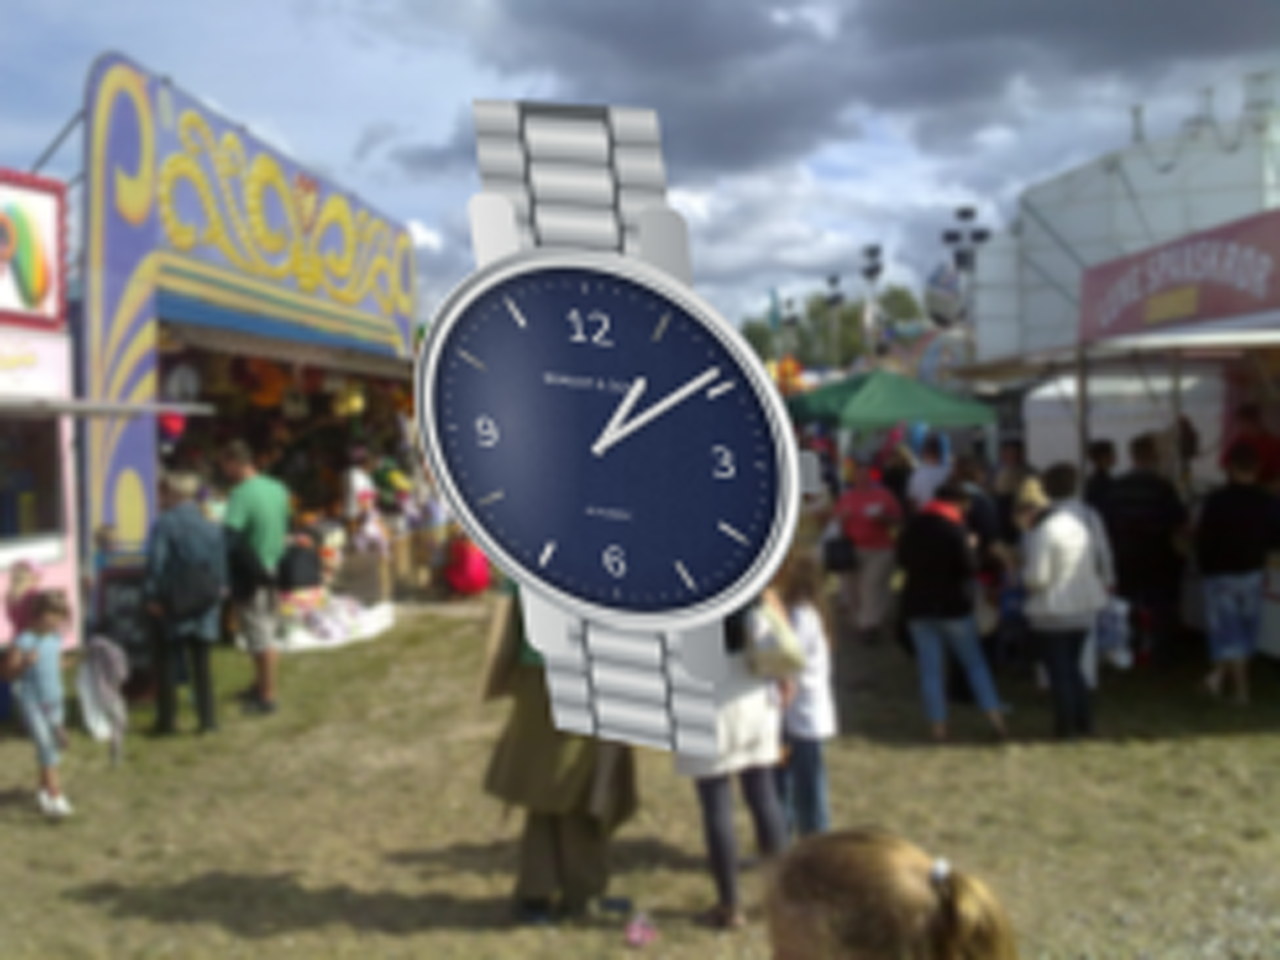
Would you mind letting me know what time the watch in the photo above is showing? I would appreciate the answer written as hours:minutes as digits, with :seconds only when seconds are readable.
1:09
